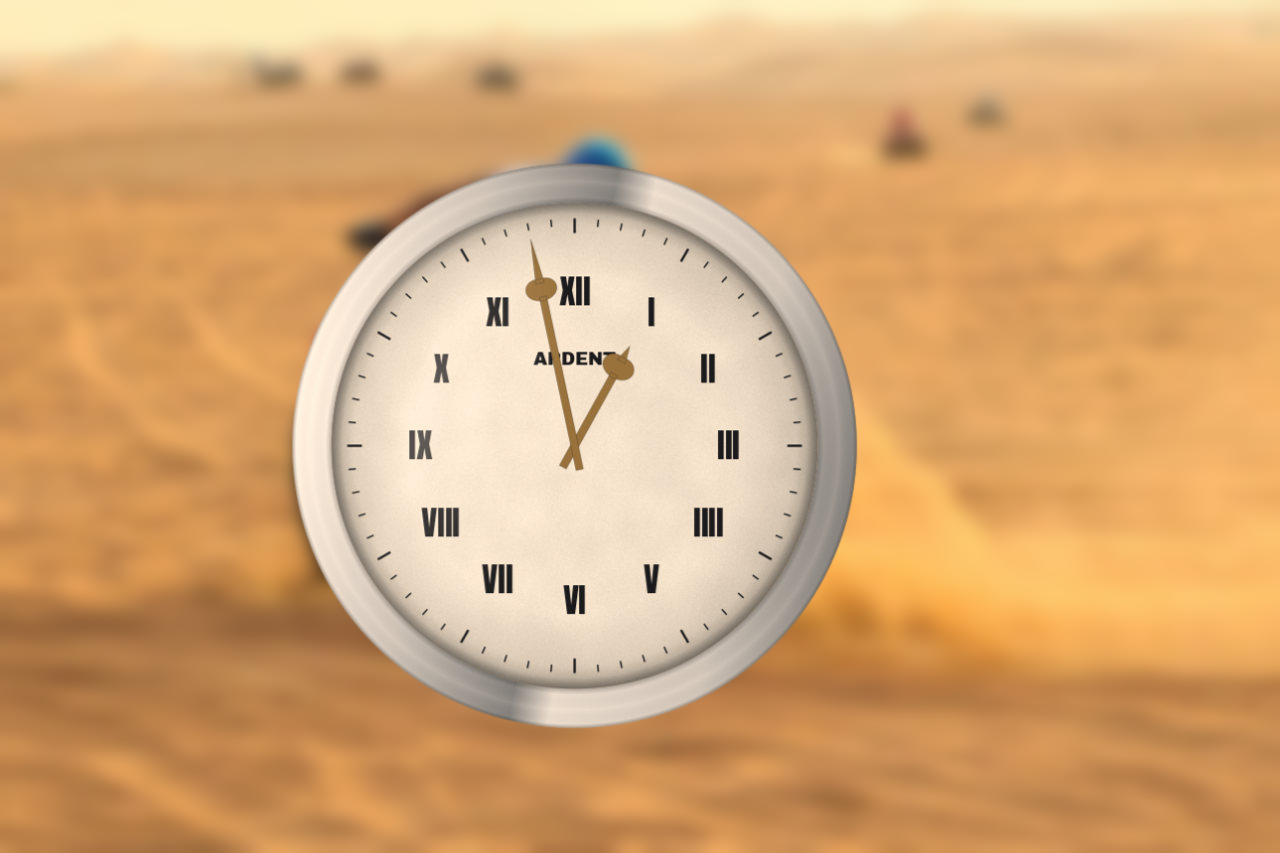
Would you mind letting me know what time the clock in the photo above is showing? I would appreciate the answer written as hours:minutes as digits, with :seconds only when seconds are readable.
12:58
